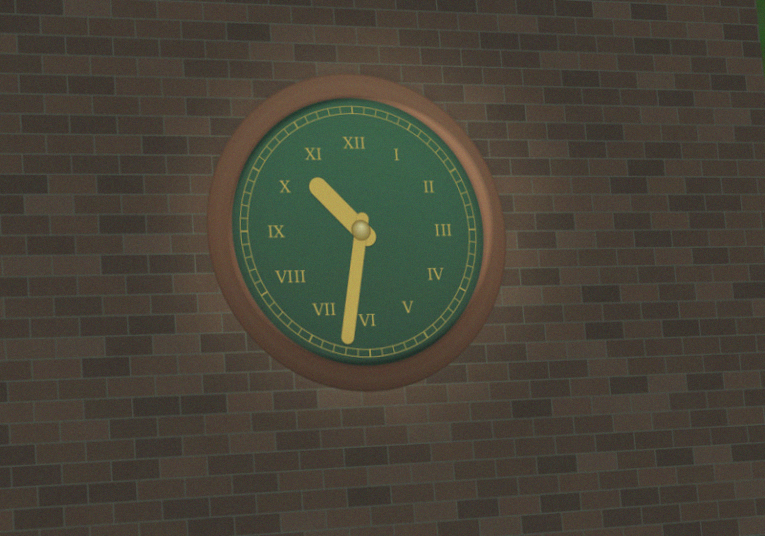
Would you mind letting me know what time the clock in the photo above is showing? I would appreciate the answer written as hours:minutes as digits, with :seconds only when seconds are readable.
10:32
